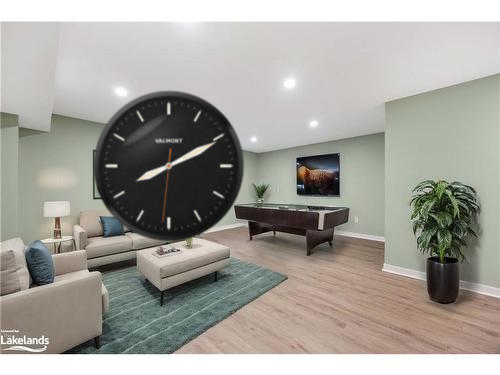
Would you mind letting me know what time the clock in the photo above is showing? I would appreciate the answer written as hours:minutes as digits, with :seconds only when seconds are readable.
8:10:31
